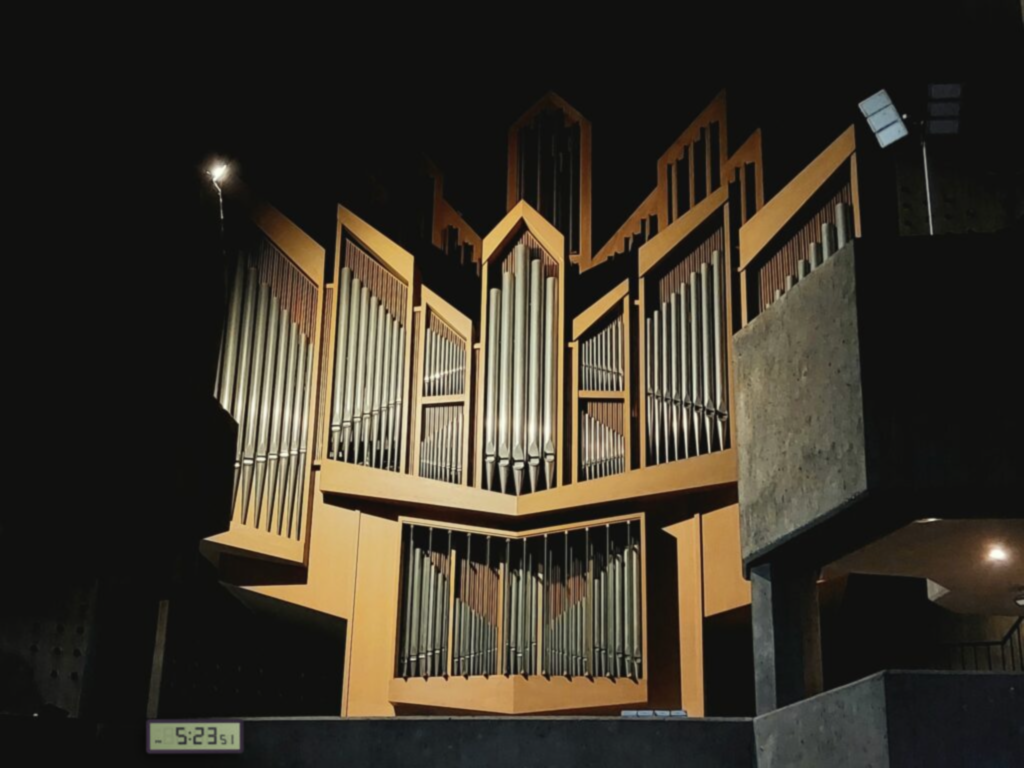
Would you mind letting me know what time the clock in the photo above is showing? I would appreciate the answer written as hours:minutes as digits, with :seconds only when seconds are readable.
5:23
